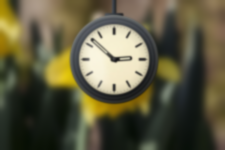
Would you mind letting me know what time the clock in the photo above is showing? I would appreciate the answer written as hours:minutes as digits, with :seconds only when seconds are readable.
2:52
